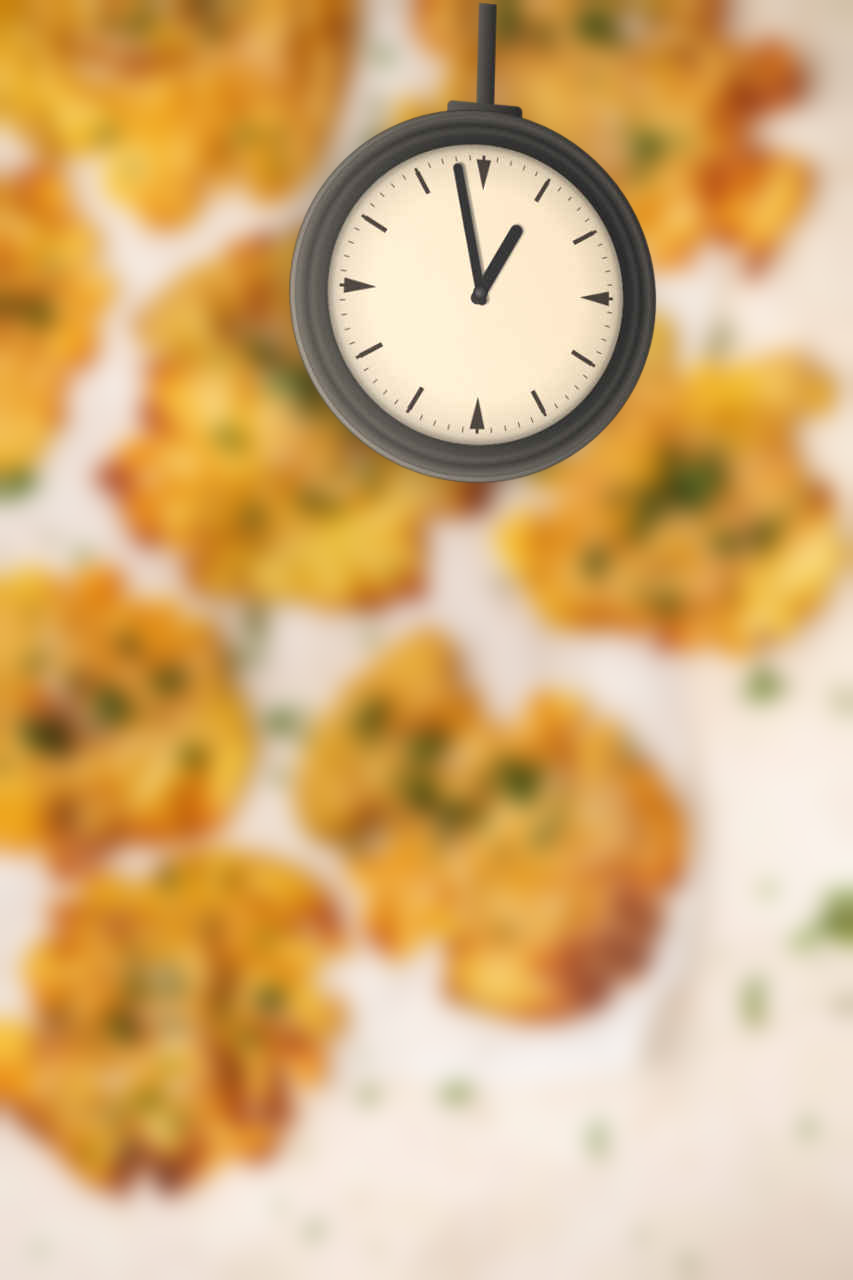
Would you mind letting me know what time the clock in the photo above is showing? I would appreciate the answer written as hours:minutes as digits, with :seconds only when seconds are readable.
12:58
